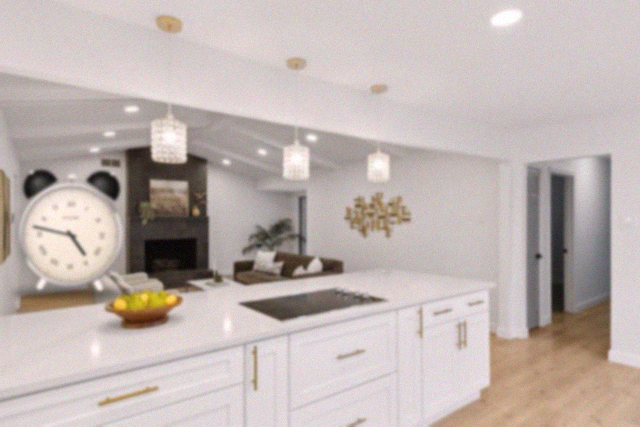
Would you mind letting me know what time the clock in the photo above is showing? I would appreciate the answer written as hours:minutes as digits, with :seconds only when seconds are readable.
4:47
